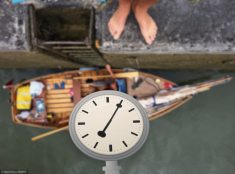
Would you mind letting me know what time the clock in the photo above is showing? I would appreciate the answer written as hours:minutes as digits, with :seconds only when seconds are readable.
7:05
